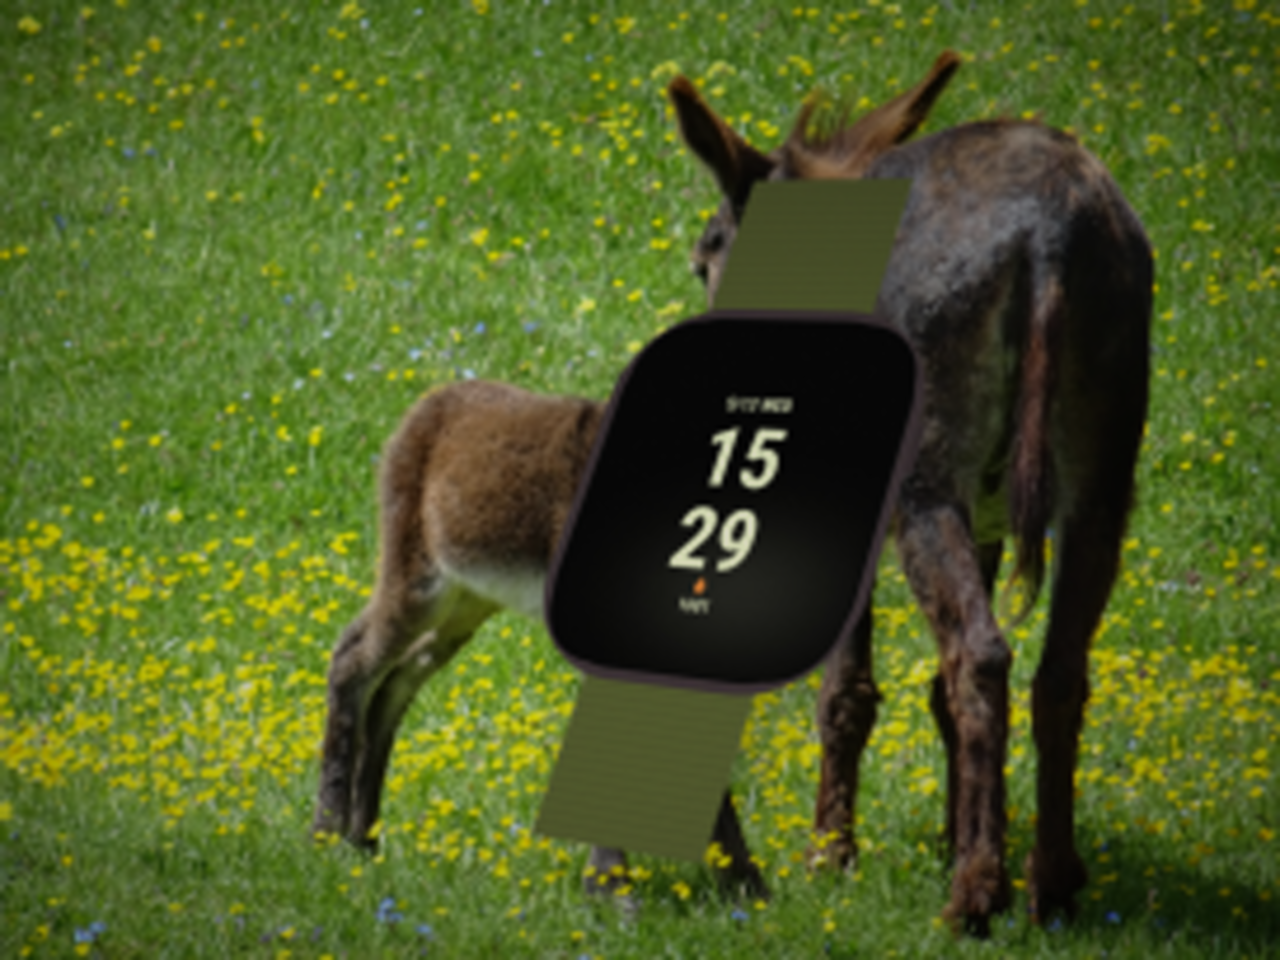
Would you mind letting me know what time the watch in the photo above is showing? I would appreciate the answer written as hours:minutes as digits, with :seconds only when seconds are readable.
15:29
